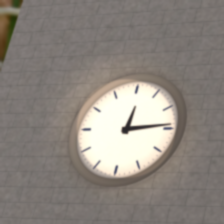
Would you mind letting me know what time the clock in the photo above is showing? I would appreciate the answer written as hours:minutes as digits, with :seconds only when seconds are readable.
12:14
